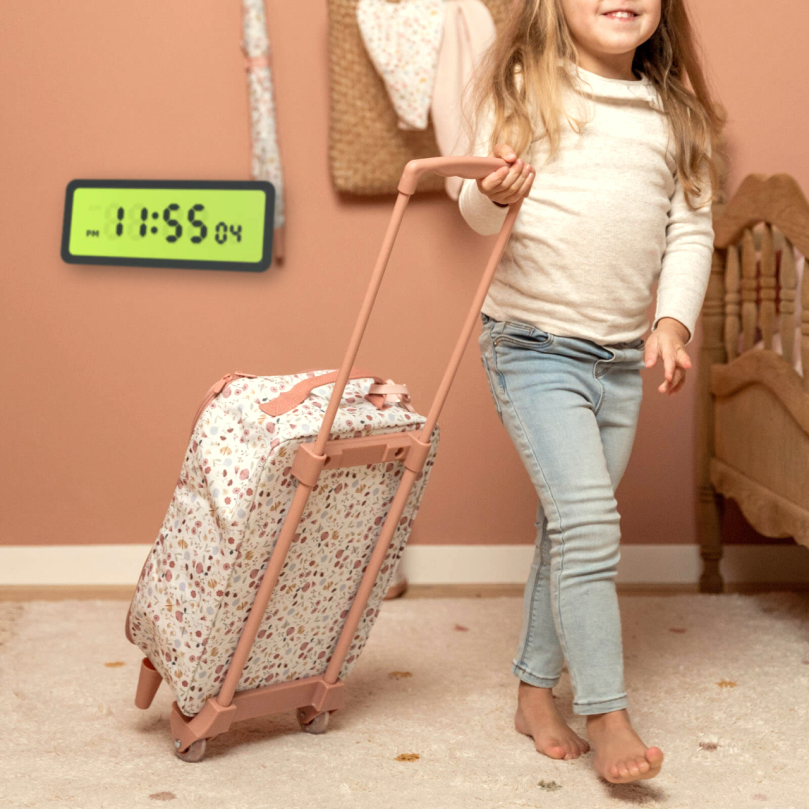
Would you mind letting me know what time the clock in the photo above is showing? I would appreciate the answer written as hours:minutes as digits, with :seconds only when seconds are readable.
11:55:04
